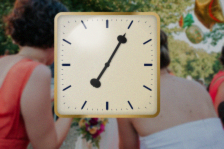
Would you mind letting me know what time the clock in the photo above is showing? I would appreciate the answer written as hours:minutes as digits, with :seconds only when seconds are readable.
7:05
